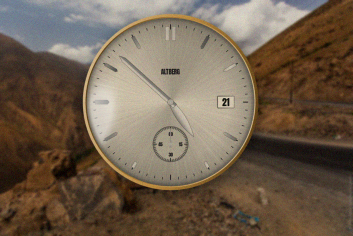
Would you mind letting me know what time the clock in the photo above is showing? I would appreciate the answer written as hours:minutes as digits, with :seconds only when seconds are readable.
4:52
